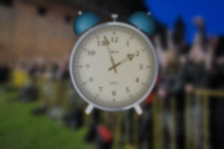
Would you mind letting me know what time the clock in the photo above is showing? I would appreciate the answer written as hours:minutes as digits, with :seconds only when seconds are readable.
1:57
